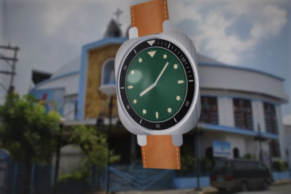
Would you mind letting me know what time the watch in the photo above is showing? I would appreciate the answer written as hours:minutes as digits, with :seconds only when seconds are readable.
8:07
